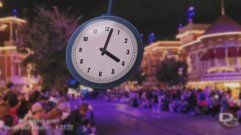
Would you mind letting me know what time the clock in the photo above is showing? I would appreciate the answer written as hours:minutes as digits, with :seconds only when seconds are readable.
4:02
